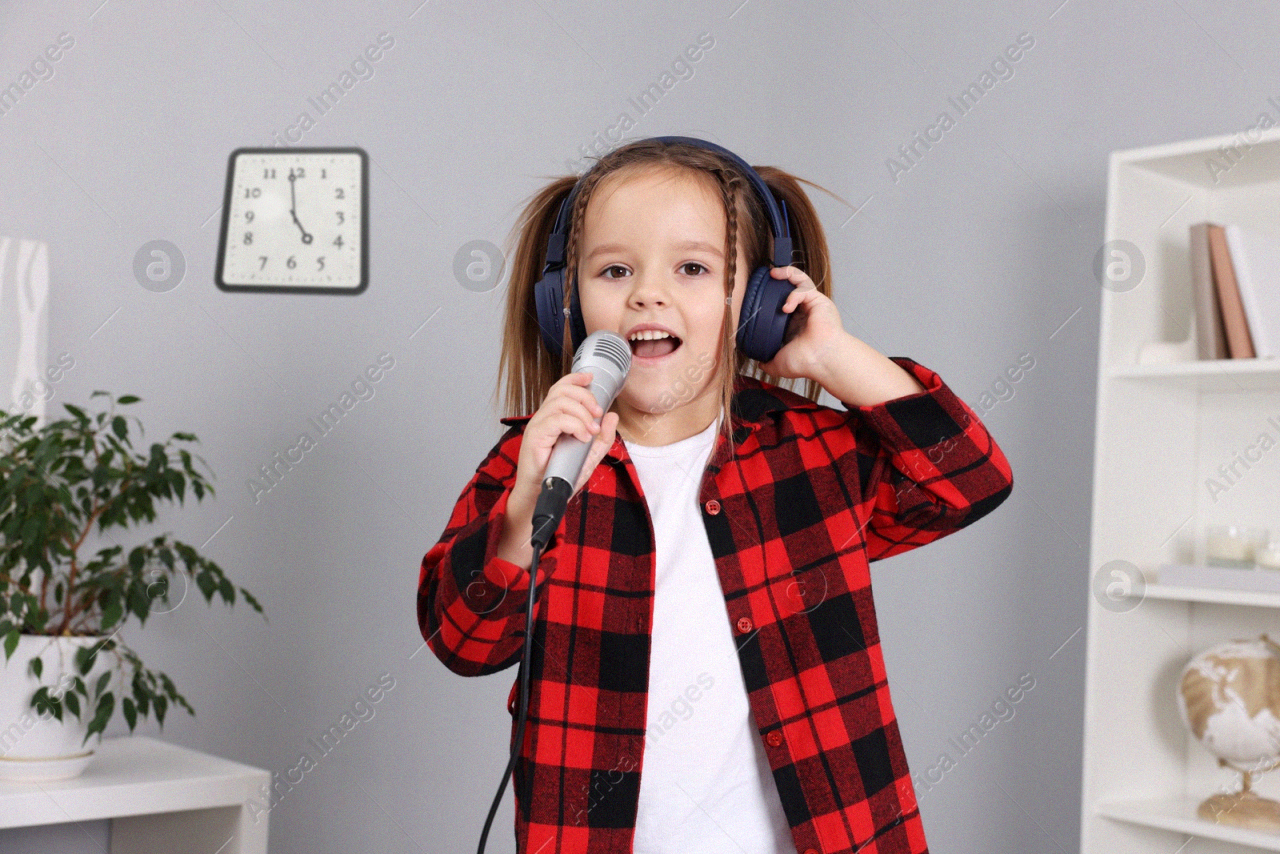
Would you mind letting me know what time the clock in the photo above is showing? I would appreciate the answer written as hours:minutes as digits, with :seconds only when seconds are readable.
4:59
